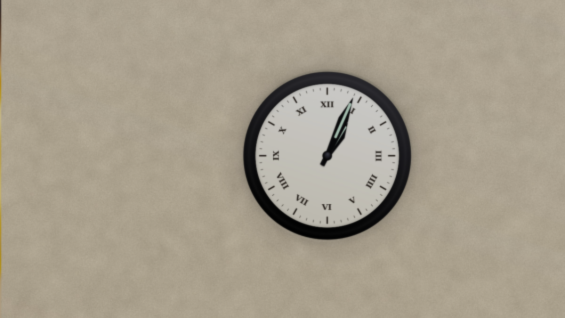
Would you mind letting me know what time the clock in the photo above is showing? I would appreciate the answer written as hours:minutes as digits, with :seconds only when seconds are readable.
1:04
